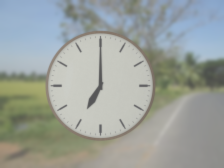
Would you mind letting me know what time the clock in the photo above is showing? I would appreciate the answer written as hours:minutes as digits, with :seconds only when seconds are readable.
7:00
